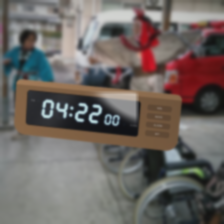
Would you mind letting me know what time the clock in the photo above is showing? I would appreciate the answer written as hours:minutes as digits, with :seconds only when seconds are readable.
4:22:00
